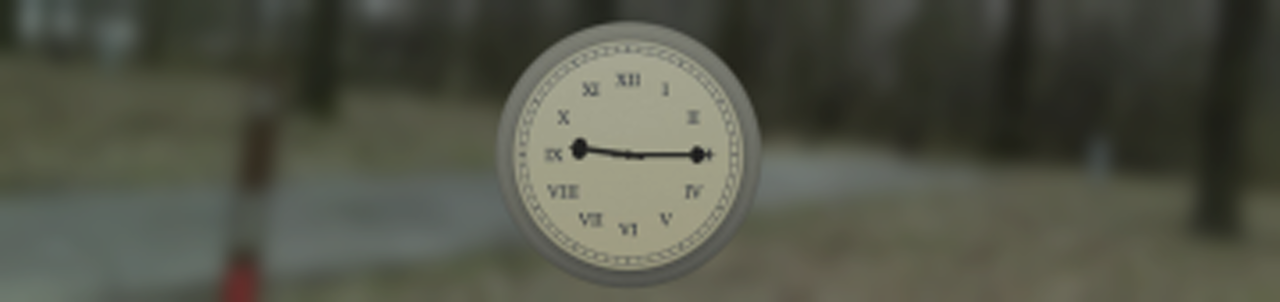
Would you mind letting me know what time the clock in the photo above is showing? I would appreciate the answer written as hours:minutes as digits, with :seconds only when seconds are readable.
9:15
